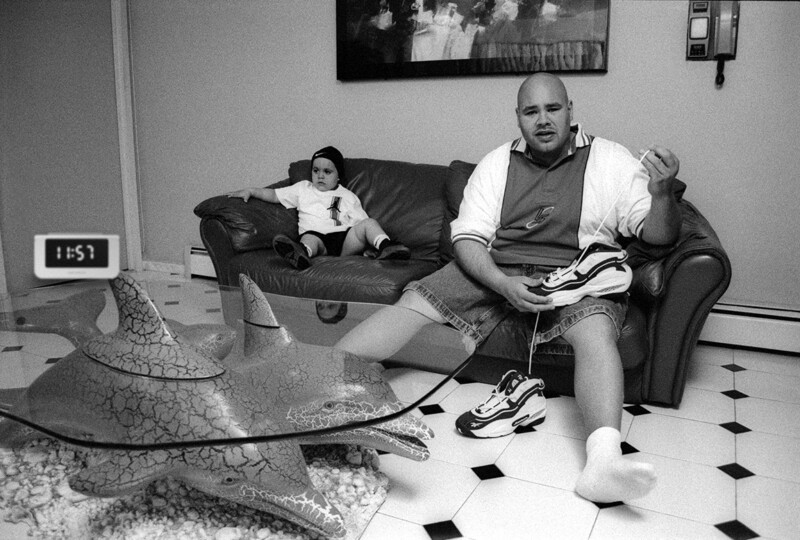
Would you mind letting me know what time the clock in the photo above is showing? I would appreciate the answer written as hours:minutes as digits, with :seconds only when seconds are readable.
11:57
